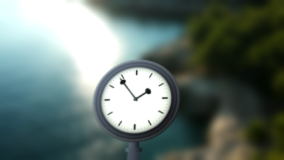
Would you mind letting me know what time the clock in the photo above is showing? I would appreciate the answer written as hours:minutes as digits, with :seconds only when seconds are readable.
1:54
